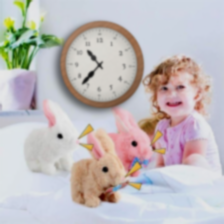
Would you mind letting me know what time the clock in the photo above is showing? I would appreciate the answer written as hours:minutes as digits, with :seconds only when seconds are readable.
10:37
